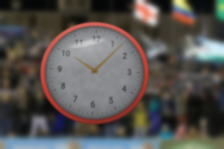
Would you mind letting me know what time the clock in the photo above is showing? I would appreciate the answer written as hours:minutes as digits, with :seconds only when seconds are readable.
10:07
